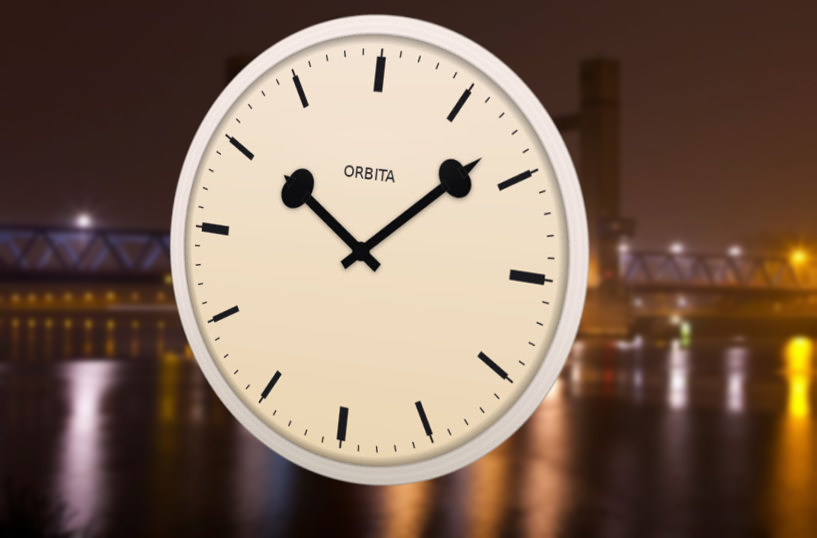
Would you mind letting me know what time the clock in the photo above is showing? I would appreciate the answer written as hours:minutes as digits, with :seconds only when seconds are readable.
10:08
